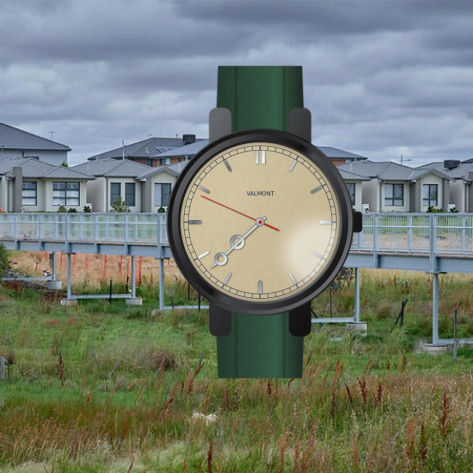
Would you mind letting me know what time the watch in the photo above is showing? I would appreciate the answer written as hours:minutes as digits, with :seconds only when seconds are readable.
7:37:49
